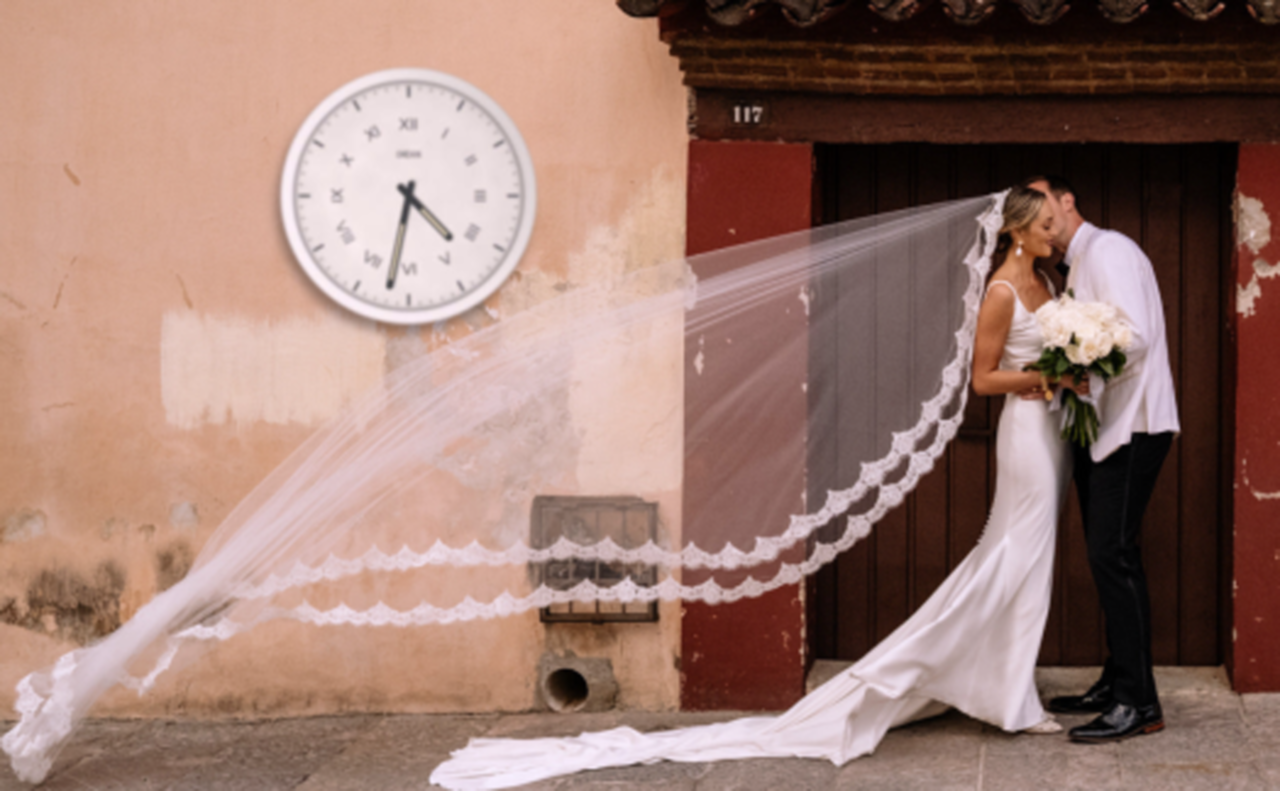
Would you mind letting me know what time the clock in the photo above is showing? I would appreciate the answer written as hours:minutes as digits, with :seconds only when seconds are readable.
4:32
